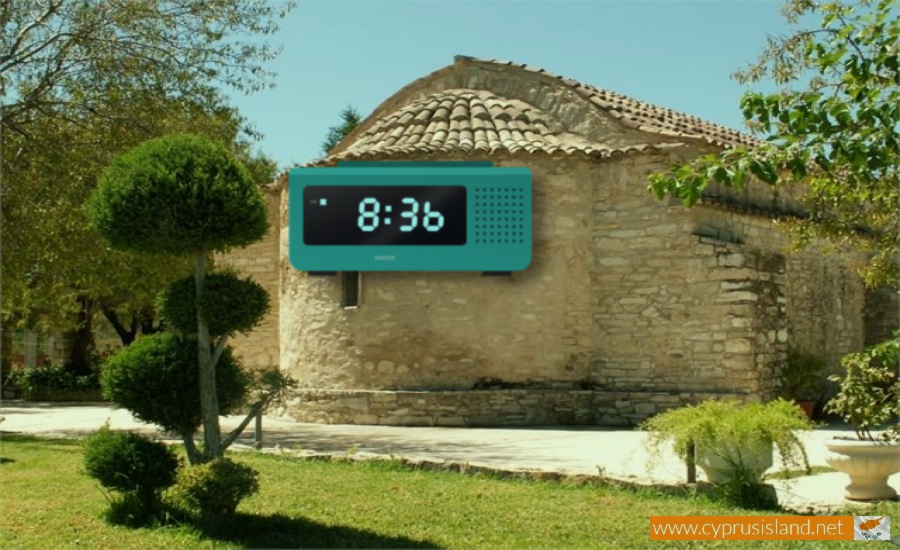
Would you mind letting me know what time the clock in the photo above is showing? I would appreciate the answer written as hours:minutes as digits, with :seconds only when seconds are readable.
8:36
